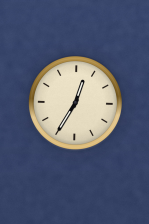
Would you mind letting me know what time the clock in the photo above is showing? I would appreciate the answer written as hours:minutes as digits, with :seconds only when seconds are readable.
12:35
